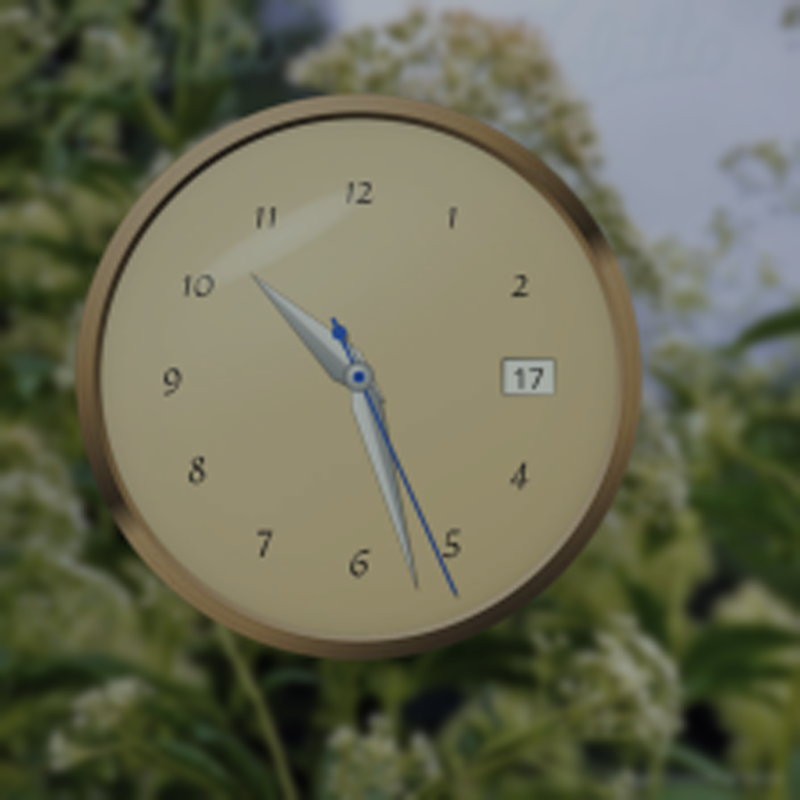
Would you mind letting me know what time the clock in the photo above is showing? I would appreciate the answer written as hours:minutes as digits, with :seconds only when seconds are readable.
10:27:26
